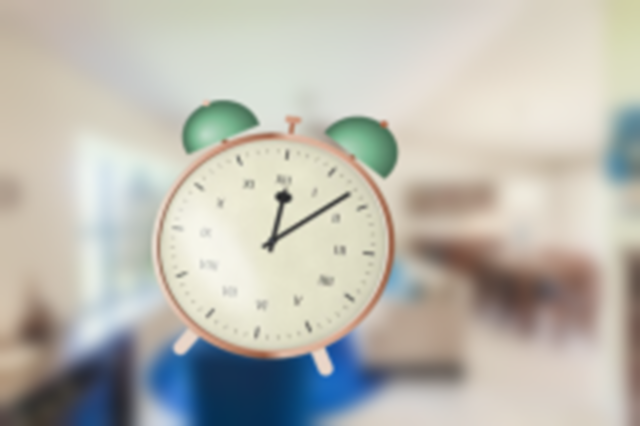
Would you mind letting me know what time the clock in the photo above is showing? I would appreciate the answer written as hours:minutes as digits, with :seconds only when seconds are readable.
12:08
